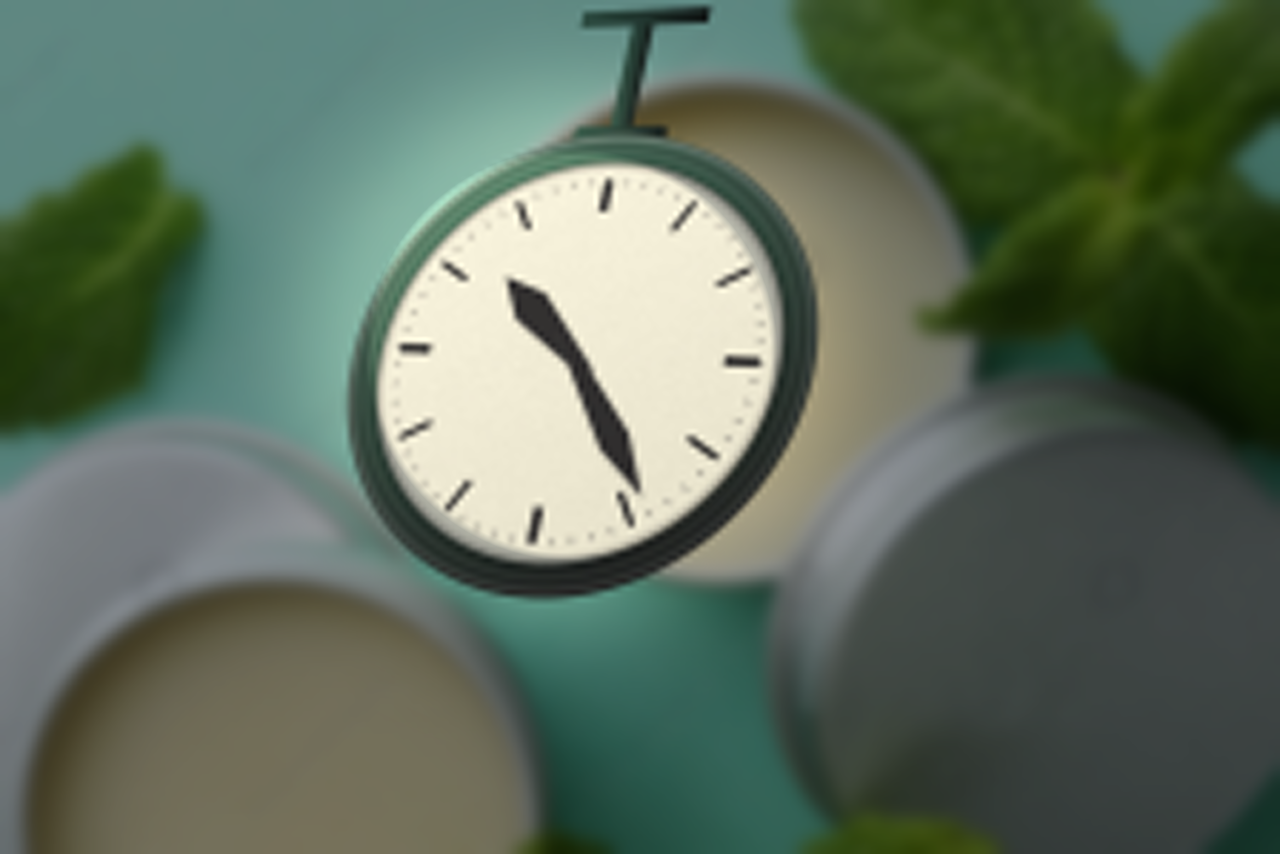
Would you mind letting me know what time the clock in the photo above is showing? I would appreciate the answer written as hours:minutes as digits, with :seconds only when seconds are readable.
10:24
